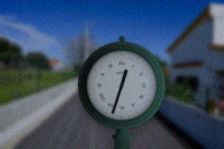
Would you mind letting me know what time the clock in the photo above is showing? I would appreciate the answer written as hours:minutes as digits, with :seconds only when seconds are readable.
12:33
